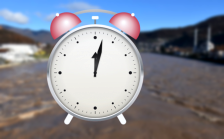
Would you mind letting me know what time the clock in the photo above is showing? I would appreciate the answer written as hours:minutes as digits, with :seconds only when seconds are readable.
12:02
